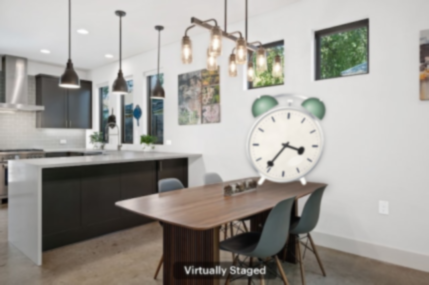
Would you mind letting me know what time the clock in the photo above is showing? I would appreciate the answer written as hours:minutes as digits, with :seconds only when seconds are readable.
3:36
